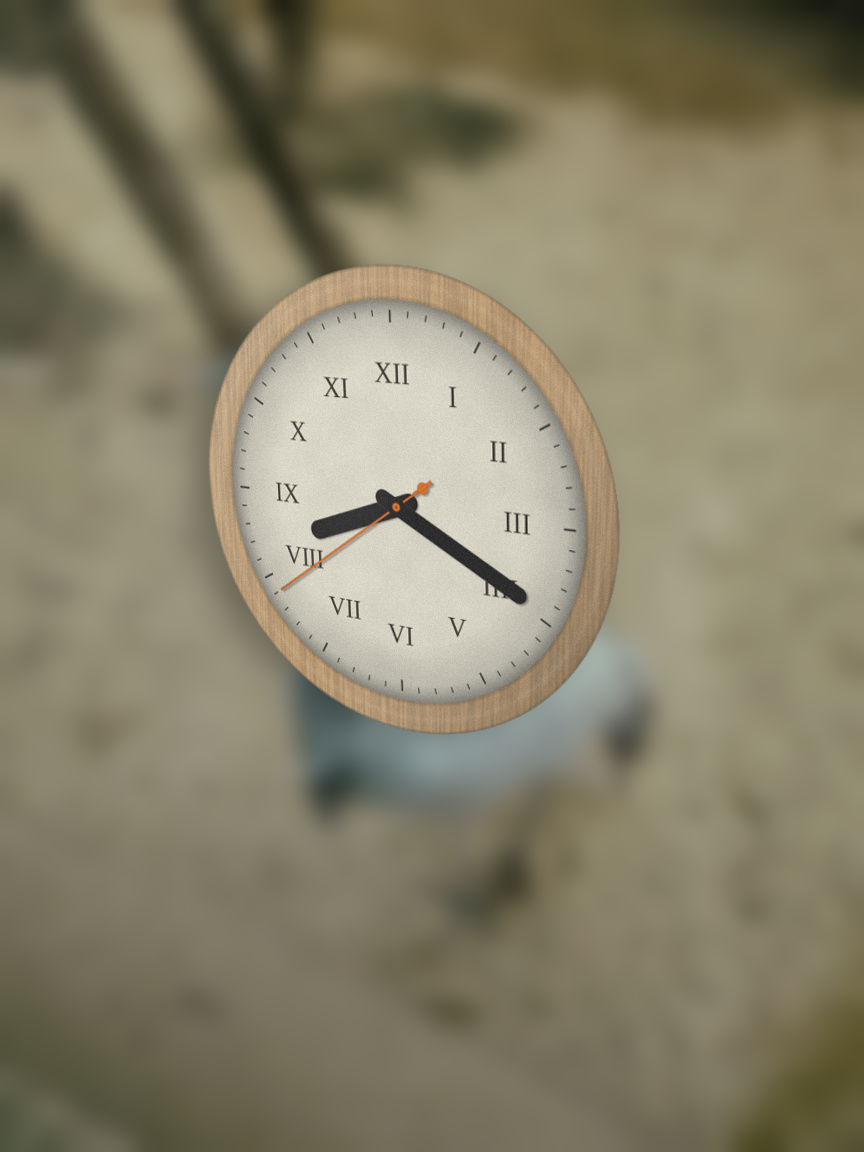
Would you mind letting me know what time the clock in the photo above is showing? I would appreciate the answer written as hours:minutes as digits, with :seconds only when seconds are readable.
8:19:39
